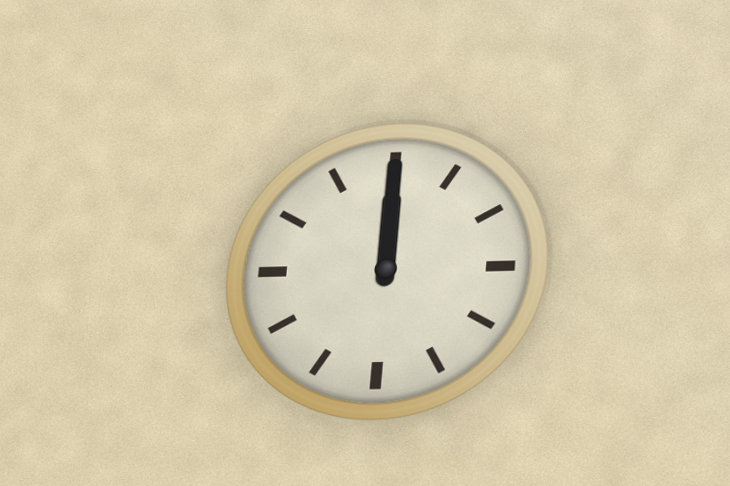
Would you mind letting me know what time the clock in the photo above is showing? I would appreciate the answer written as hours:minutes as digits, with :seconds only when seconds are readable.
12:00
